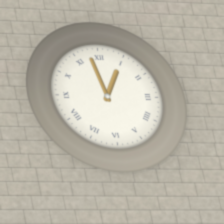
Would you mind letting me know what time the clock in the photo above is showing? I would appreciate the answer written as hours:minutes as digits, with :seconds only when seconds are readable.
12:58
